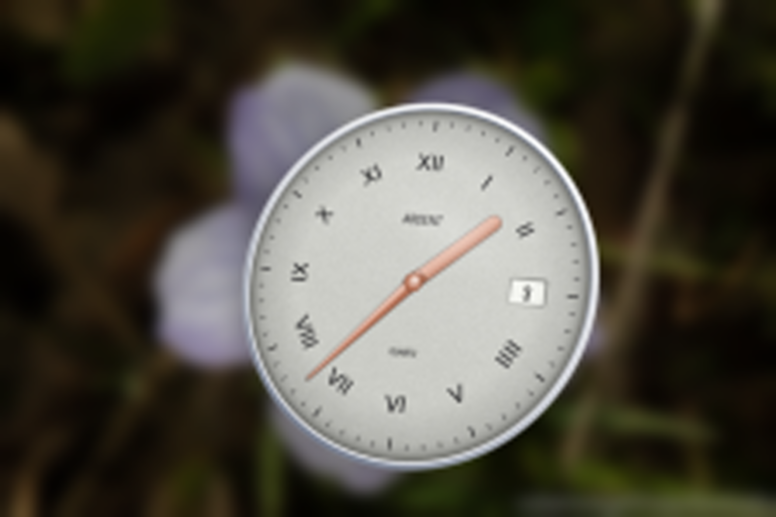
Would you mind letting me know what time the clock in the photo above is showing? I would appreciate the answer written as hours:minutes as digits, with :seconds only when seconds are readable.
1:37
